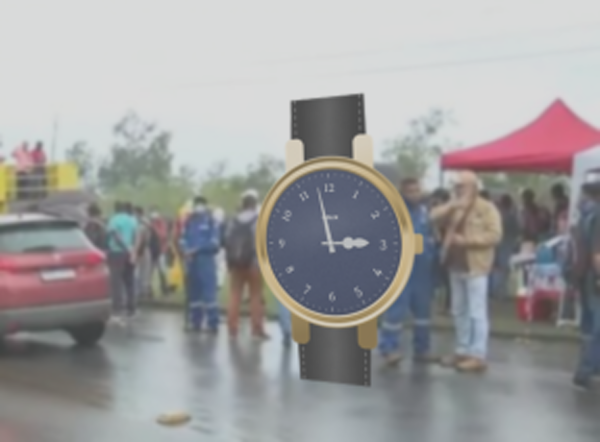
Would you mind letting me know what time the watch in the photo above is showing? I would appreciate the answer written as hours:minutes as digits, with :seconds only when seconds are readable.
2:58
